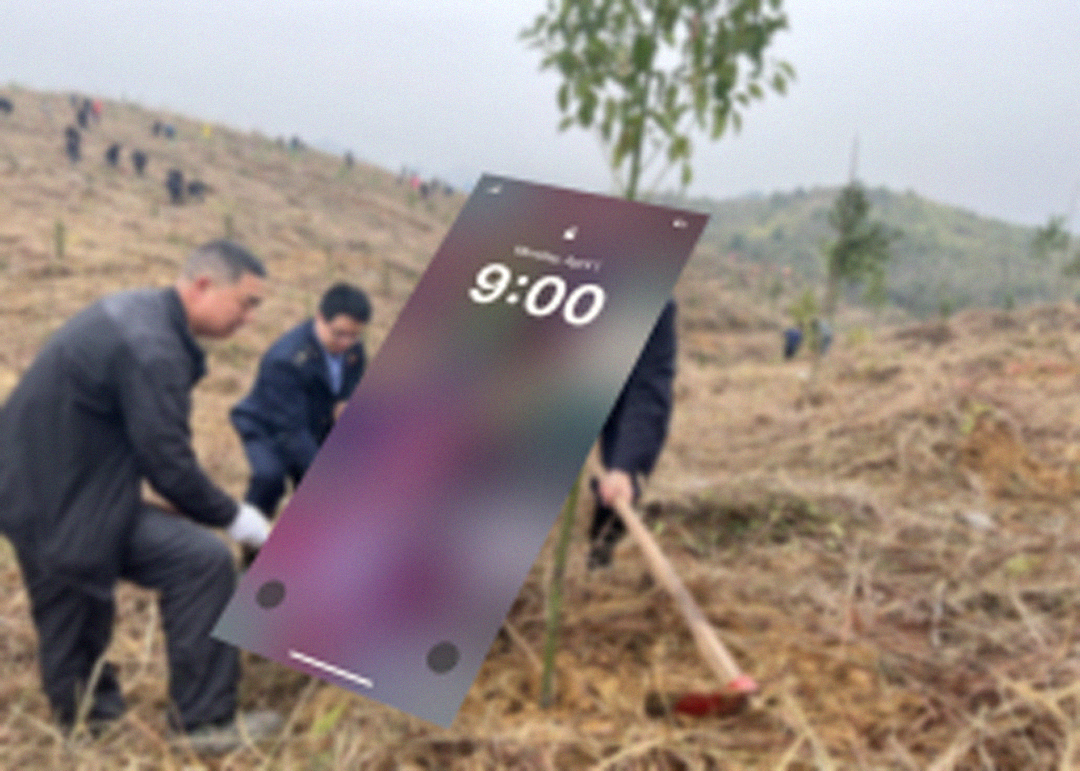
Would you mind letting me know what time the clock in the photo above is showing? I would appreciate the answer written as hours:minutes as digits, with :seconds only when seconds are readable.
9:00
